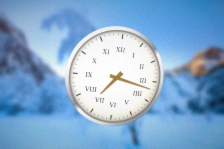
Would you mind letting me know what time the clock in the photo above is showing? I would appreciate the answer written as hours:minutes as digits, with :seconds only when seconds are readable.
7:17
